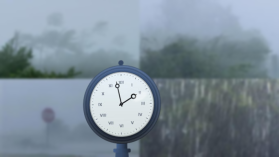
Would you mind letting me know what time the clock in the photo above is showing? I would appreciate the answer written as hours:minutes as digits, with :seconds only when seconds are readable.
1:58
